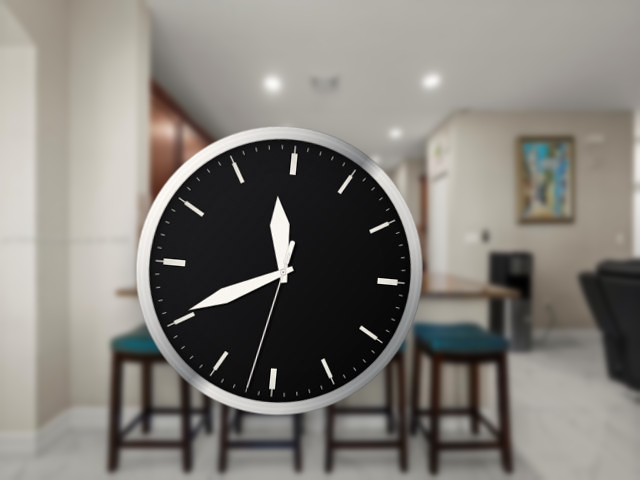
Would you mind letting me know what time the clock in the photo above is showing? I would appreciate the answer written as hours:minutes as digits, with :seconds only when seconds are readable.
11:40:32
